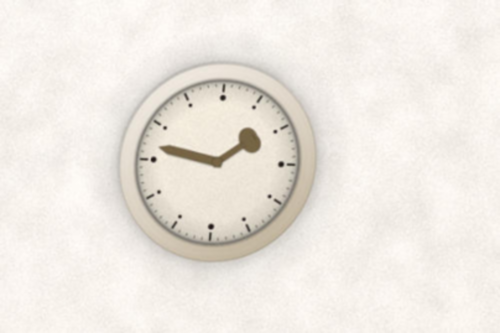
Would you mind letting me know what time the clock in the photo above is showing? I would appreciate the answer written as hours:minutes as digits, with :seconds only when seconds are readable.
1:47
